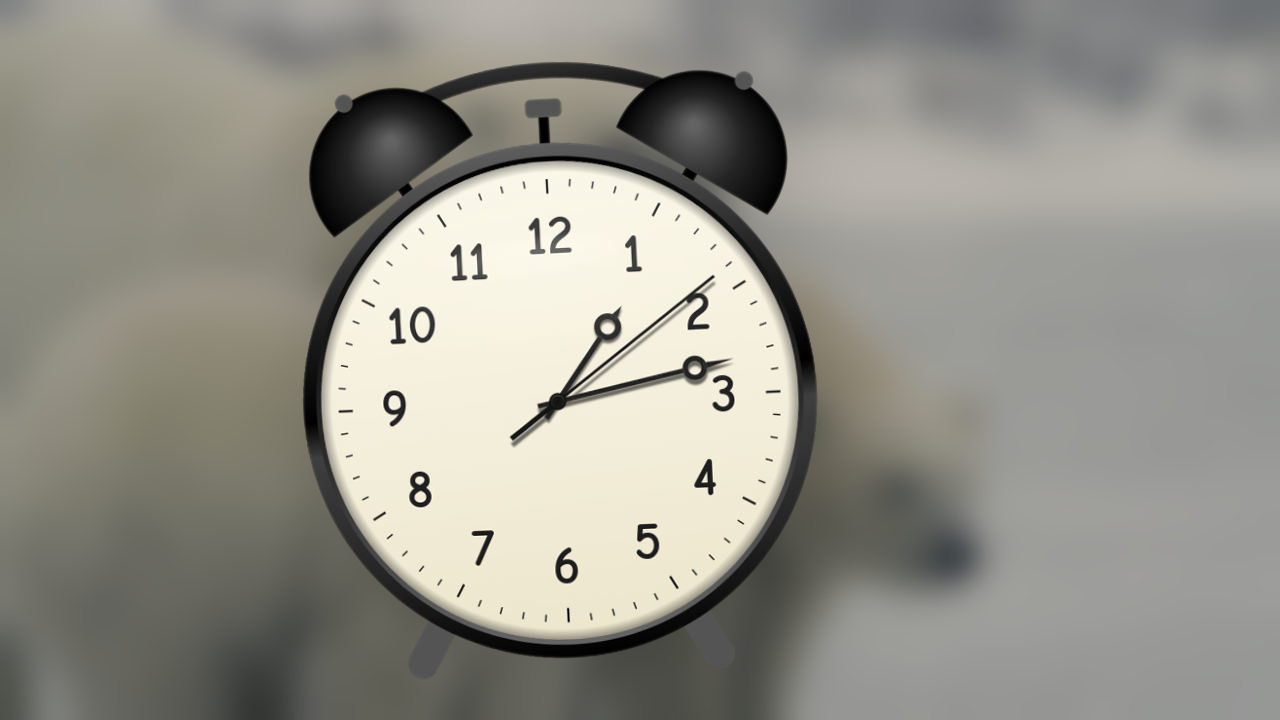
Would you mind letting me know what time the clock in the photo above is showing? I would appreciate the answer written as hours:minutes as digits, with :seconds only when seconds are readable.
1:13:09
